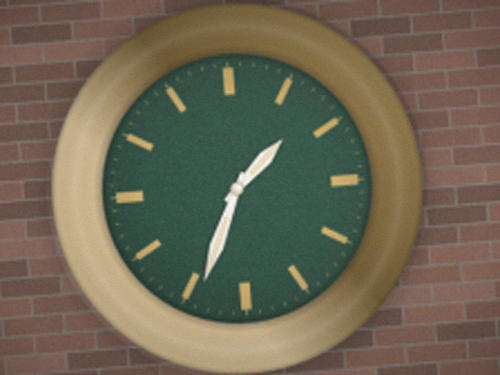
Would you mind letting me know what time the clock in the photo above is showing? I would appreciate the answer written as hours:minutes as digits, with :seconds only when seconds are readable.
1:34
